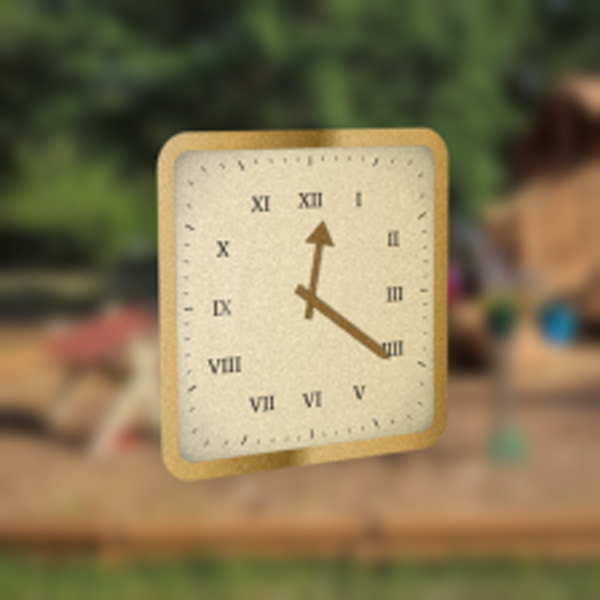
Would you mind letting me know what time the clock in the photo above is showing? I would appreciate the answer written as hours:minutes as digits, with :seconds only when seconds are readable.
12:21
